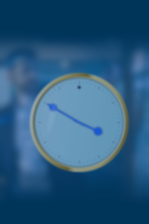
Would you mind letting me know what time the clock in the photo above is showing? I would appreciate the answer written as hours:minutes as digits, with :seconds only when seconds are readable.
3:50
